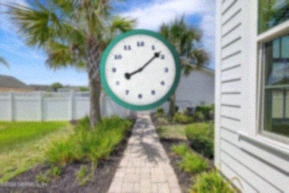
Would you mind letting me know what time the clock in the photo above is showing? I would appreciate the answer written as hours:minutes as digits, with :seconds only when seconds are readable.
8:08
